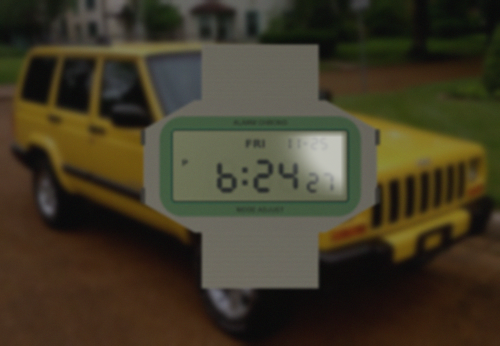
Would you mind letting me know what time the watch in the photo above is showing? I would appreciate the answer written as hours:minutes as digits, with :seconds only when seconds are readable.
6:24:27
